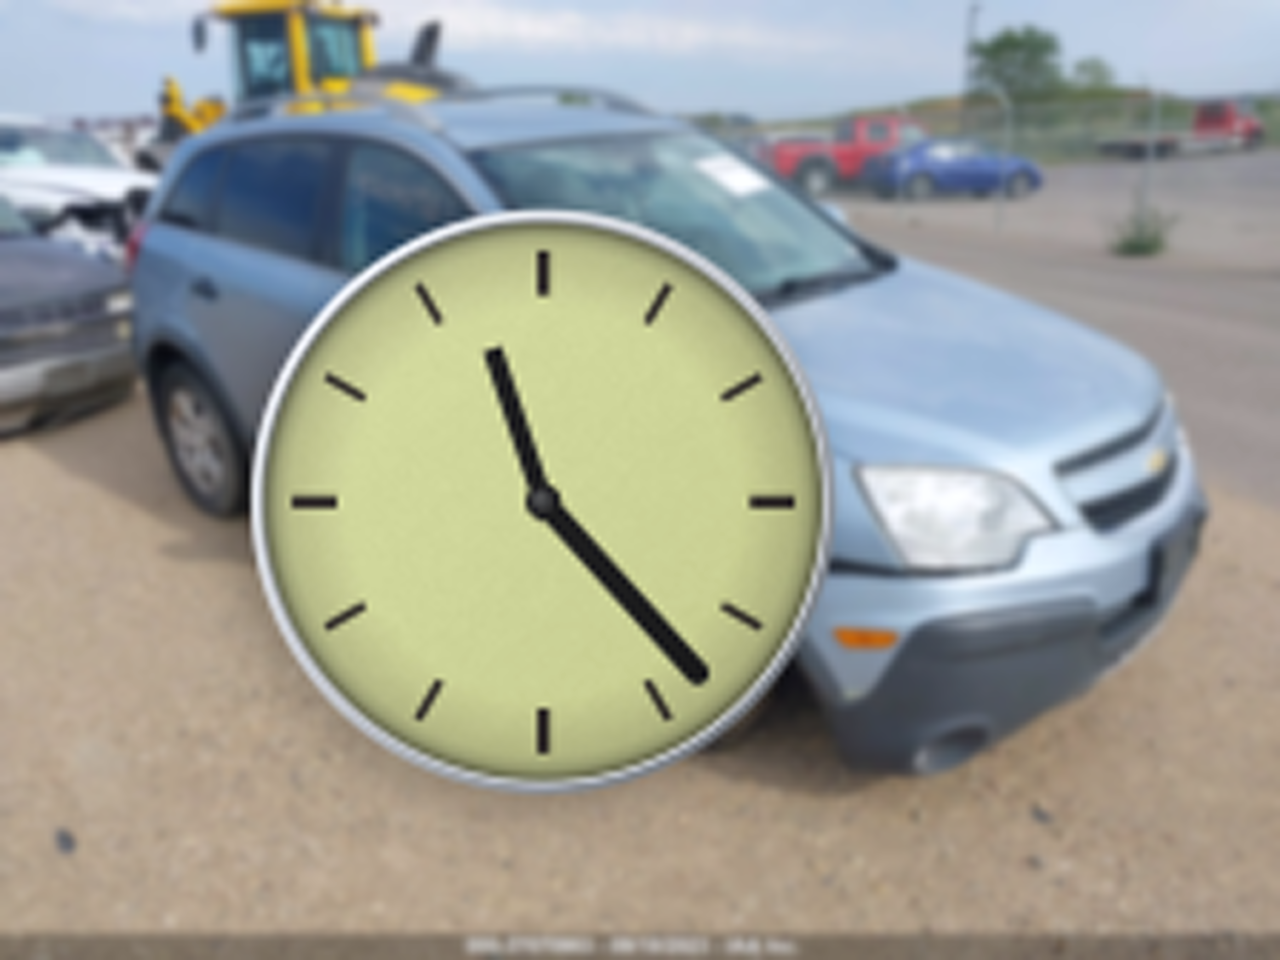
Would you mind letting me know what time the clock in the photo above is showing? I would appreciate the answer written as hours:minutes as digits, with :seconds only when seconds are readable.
11:23
